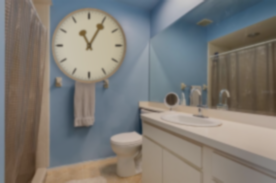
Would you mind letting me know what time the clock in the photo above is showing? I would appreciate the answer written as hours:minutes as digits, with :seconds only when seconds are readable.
11:05
